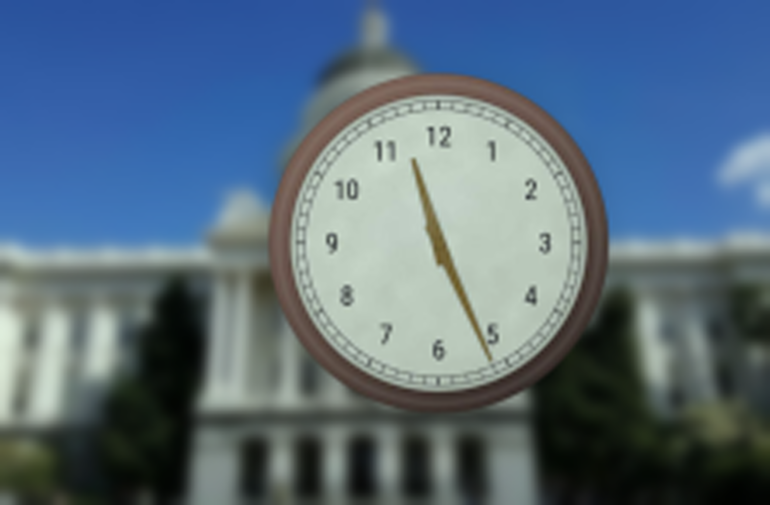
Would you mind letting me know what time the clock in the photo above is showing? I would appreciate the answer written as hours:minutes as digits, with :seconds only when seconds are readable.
11:26
